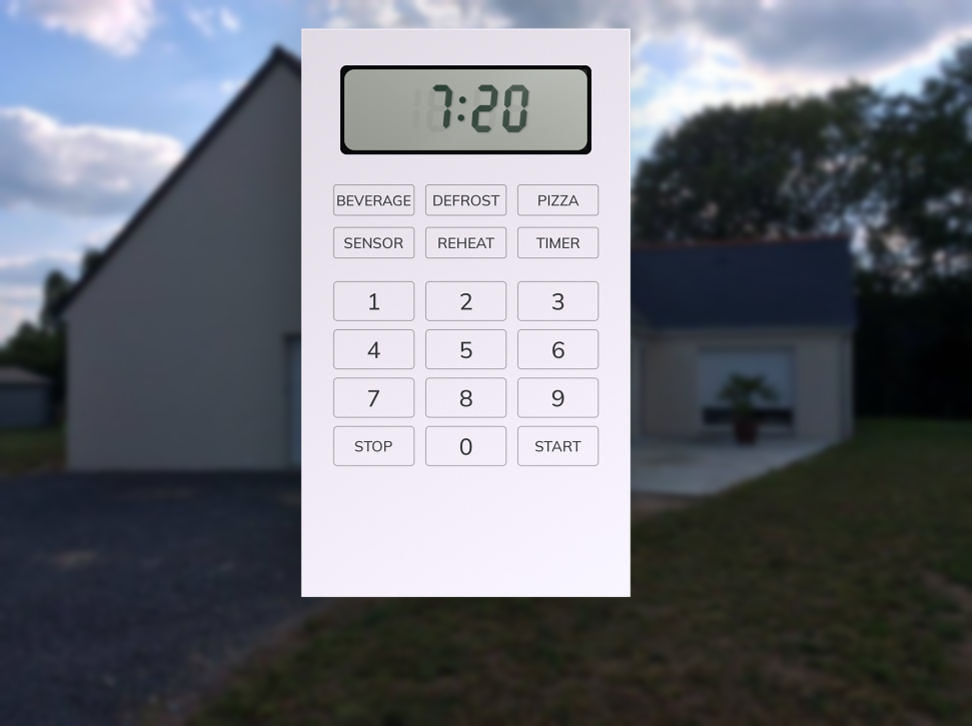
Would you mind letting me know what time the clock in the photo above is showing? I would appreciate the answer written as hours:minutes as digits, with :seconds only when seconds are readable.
7:20
